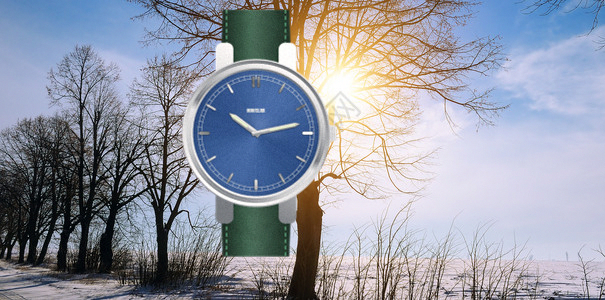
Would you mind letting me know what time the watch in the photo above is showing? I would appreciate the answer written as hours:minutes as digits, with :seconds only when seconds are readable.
10:13
